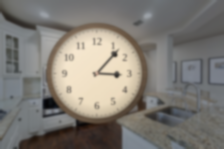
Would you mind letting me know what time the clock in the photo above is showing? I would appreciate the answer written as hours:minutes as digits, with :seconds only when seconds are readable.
3:07
